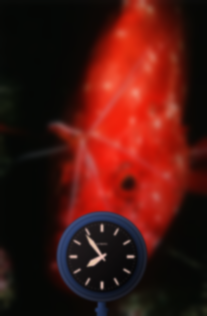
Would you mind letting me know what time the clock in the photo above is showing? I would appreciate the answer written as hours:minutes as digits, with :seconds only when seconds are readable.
7:54
